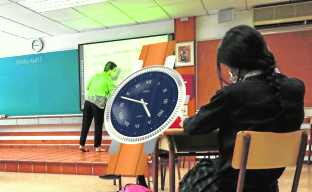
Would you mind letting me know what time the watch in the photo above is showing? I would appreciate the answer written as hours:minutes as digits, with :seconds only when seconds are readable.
4:48
